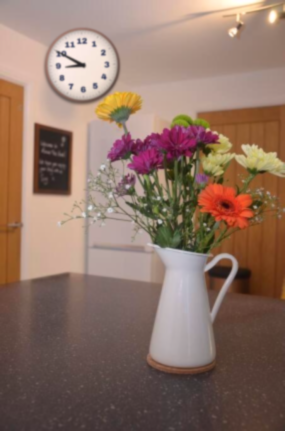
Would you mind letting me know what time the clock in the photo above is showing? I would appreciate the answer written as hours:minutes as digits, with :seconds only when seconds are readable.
8:50
